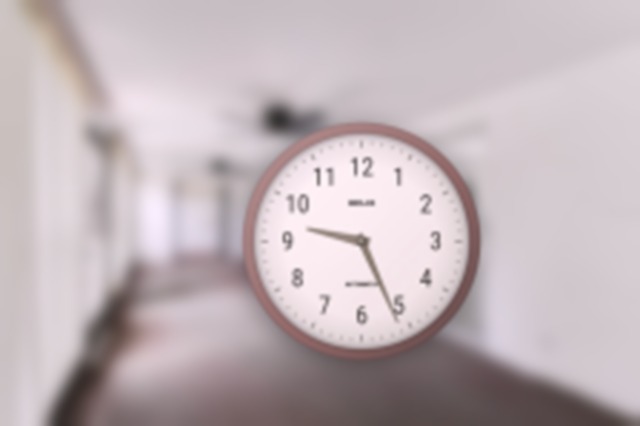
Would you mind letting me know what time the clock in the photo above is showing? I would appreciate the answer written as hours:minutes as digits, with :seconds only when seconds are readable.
9:26
